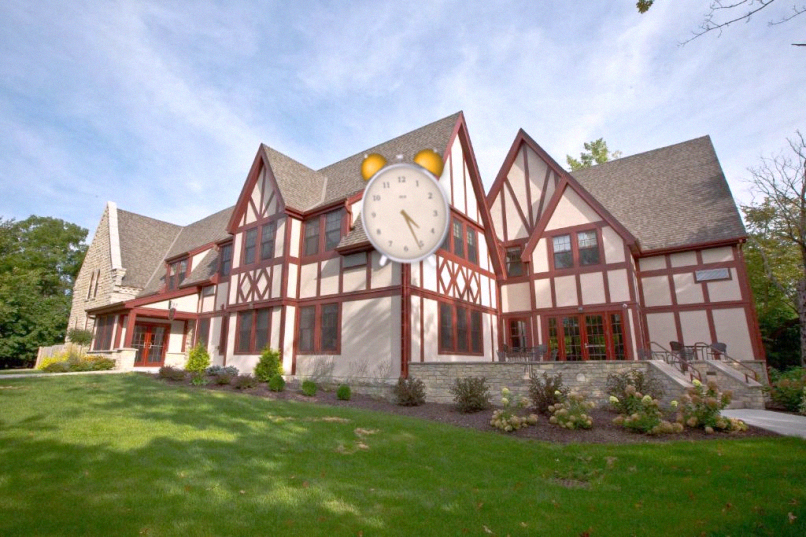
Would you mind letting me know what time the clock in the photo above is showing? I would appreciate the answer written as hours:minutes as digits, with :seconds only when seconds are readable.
4:26
